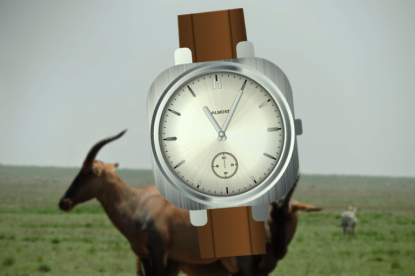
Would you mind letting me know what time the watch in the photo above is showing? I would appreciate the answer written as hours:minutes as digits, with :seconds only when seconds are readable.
11:05
